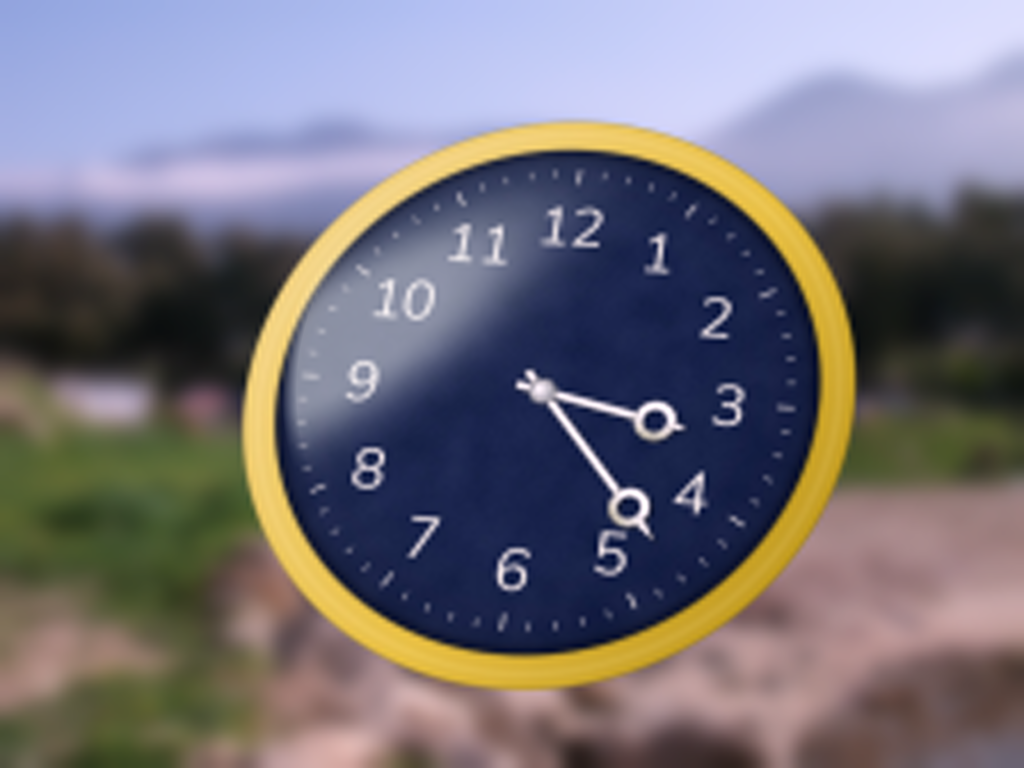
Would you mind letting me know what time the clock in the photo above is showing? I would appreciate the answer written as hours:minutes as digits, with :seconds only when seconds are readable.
3:23
